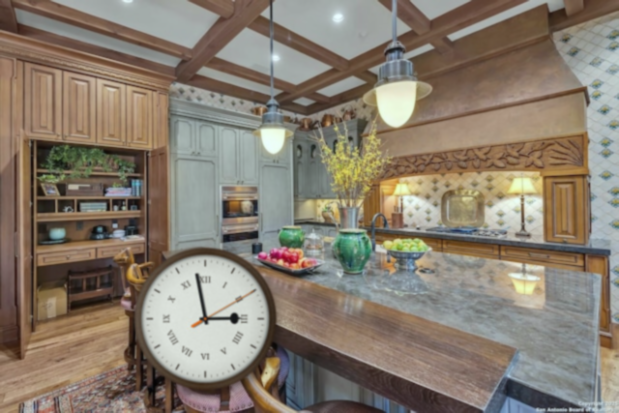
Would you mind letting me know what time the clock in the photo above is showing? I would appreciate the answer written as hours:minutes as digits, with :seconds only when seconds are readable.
2:58:10
